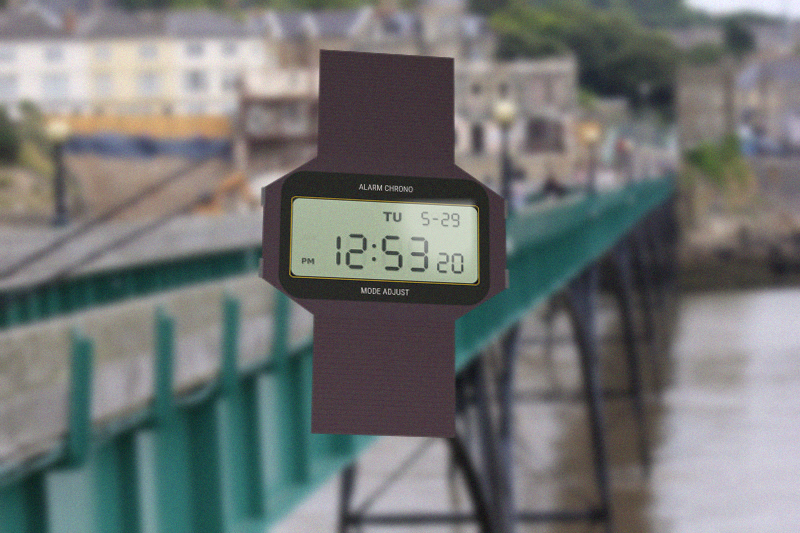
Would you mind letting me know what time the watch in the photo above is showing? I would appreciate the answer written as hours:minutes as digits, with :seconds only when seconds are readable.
12:53:20
